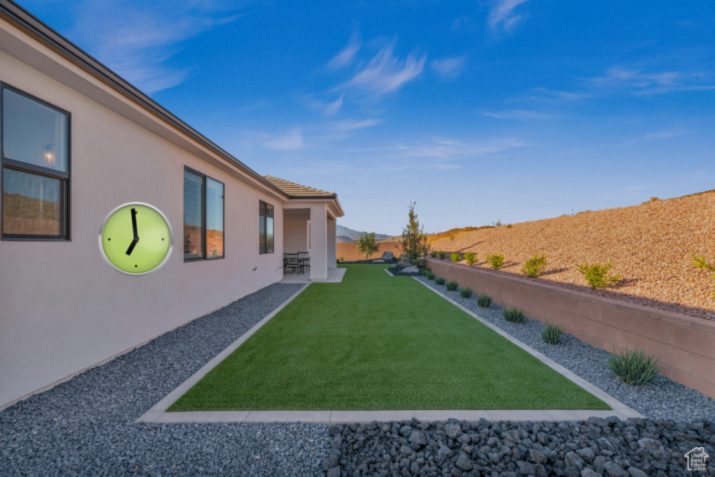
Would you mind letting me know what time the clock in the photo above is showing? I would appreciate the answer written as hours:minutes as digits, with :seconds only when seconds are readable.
6:59
